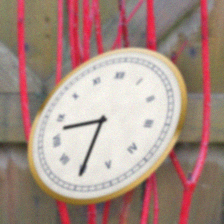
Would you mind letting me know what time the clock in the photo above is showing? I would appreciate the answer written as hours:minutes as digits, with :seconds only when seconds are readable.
8:30
